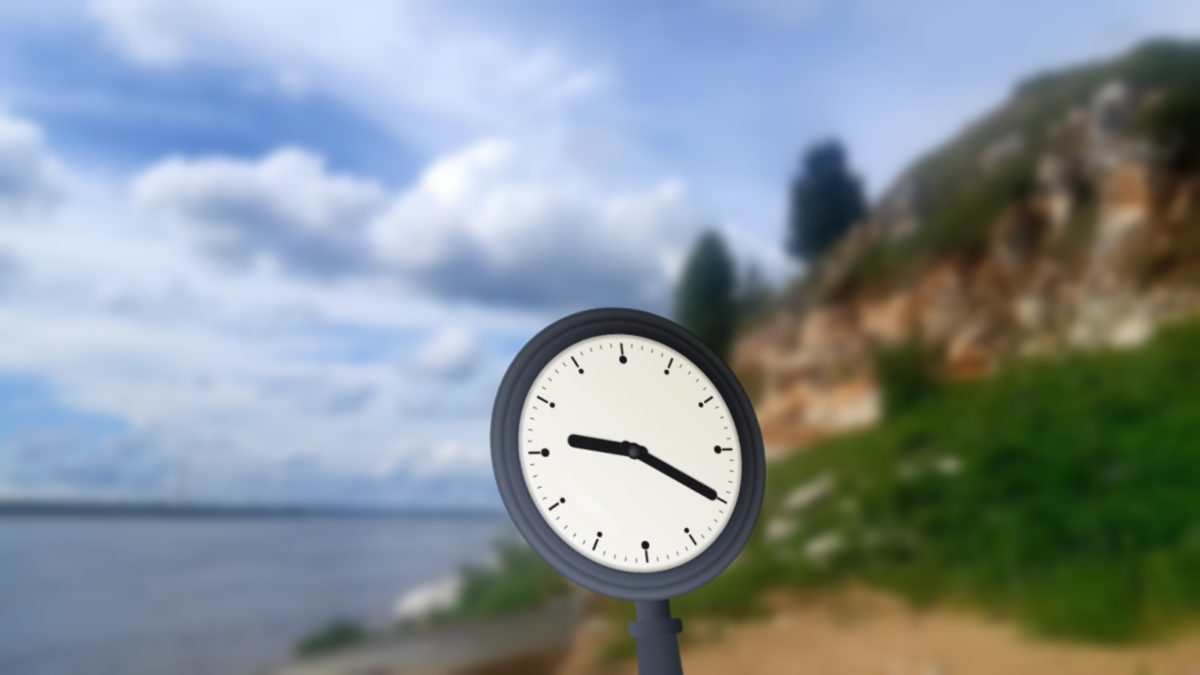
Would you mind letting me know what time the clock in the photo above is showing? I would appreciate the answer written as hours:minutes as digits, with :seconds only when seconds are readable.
9:20
